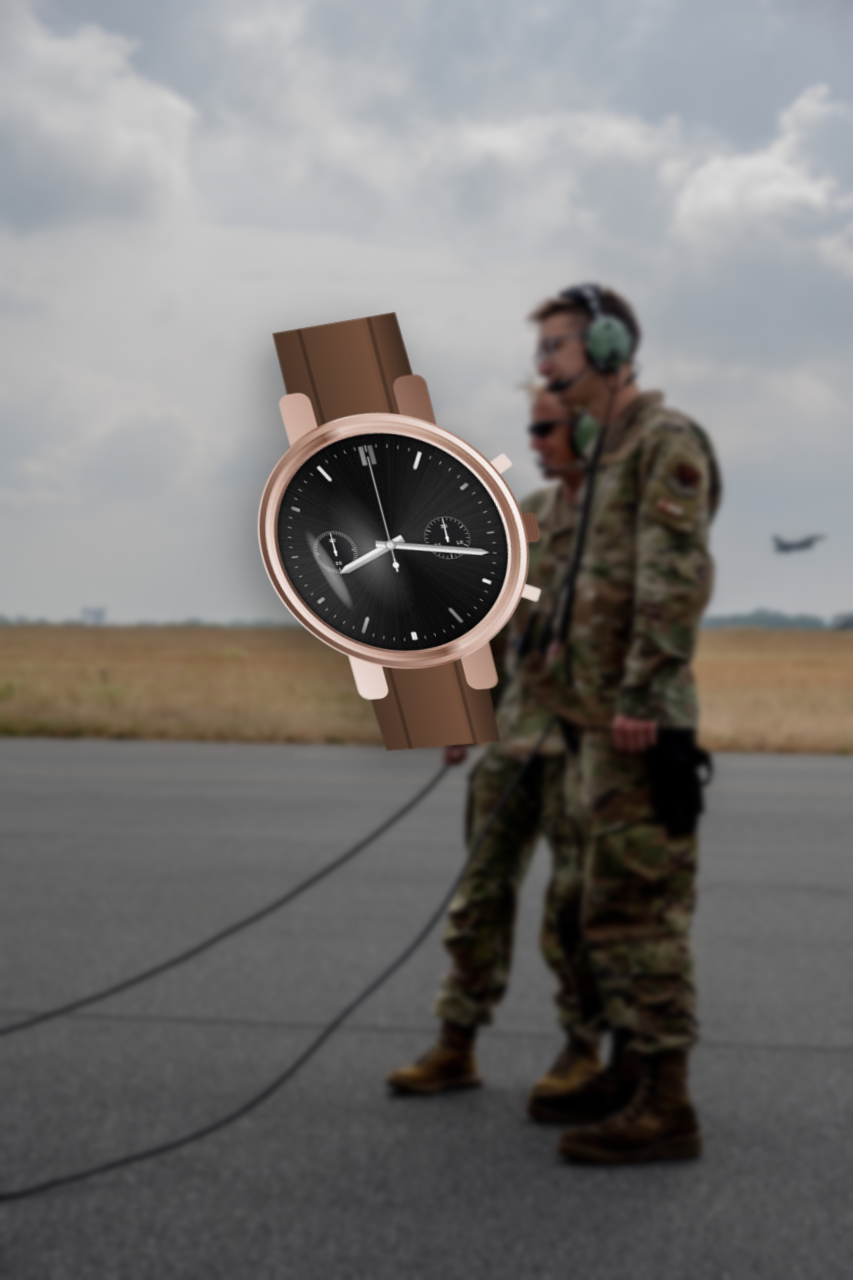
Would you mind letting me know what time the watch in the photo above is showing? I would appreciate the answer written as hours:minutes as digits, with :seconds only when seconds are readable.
8:17
